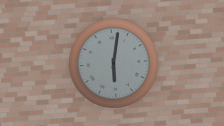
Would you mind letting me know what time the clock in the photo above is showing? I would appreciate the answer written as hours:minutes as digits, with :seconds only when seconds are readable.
6:02
